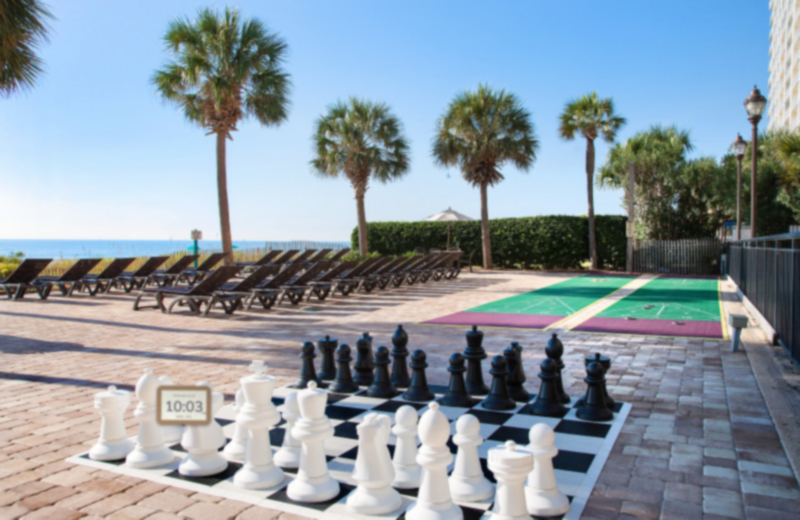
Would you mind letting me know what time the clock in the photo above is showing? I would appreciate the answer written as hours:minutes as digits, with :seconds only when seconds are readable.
10:03
